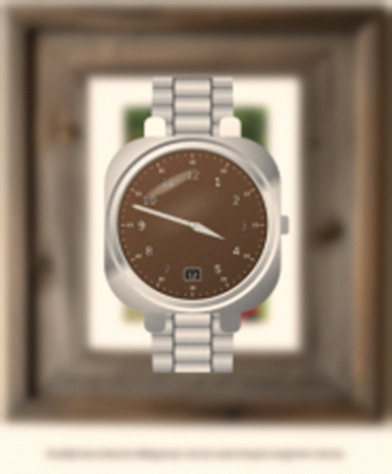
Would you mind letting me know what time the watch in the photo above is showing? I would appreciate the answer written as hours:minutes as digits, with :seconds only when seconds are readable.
3:48
